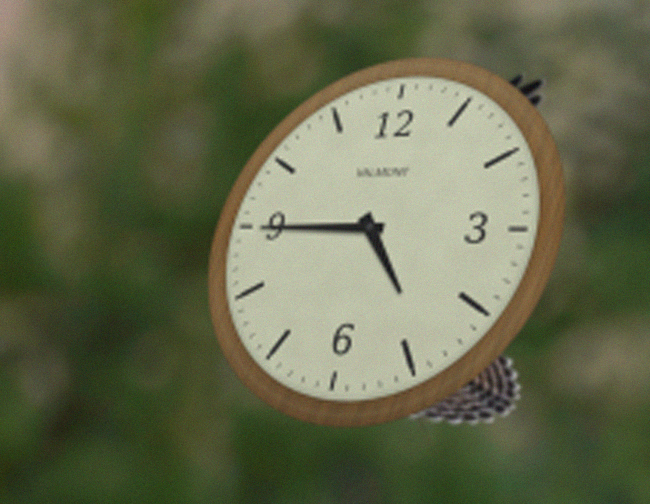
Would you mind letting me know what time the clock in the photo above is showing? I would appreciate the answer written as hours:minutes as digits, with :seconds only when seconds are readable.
4:45
